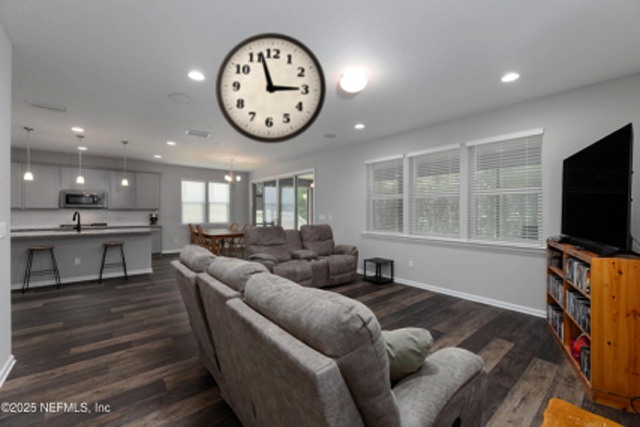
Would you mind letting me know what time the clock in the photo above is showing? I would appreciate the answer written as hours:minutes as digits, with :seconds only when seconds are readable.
2:57
